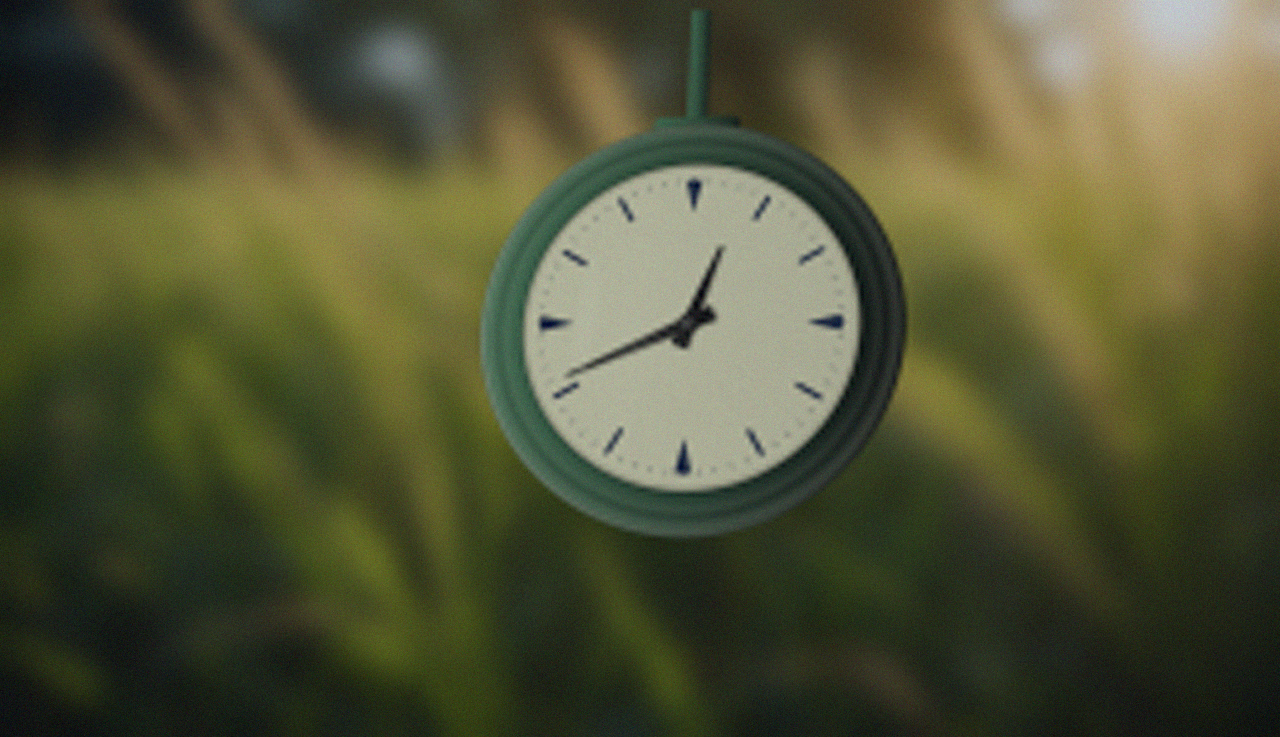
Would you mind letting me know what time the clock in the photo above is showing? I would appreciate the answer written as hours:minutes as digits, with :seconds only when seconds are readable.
12:41
